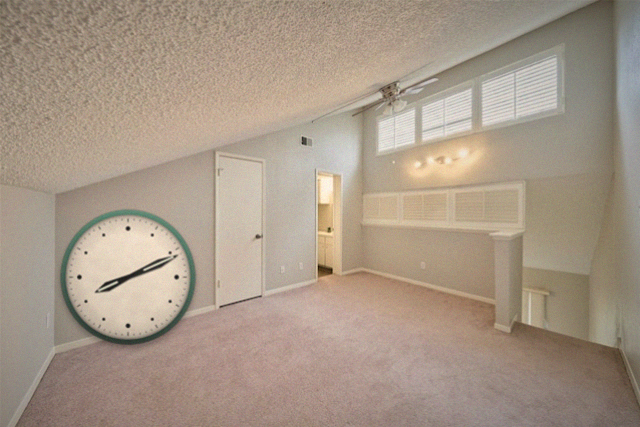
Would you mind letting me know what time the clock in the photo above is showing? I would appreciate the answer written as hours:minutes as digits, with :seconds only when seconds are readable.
8:11
